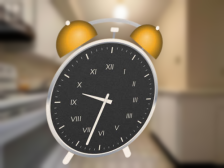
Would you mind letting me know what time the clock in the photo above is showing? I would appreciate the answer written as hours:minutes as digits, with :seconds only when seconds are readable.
9:33
